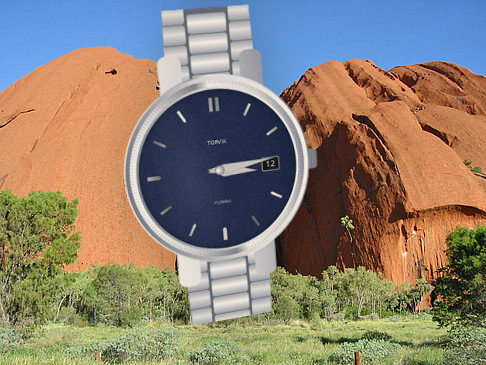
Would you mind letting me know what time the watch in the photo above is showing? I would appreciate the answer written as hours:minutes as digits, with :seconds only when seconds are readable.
3:14
